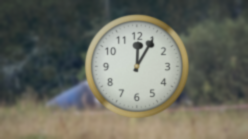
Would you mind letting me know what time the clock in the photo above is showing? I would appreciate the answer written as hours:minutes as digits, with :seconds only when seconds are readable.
12:05
